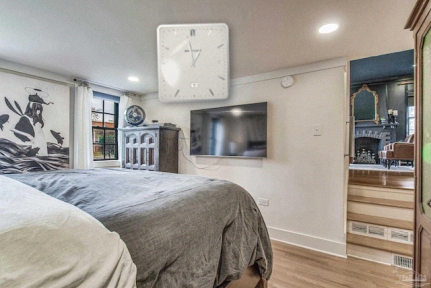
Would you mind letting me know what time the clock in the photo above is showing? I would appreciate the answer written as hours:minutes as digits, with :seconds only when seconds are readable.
12:58
